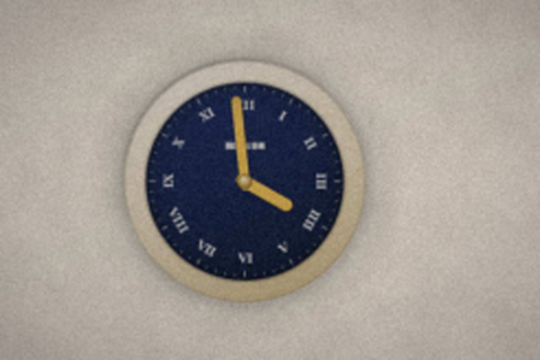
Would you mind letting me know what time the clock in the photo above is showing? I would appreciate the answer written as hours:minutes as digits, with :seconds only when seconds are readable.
3:59
